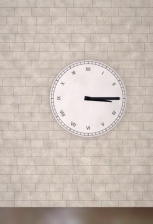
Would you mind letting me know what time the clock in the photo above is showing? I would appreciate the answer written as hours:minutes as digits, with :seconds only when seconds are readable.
3:15
